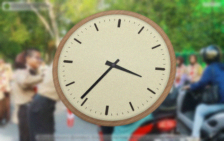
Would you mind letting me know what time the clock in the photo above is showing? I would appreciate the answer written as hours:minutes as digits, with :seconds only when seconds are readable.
3:36
